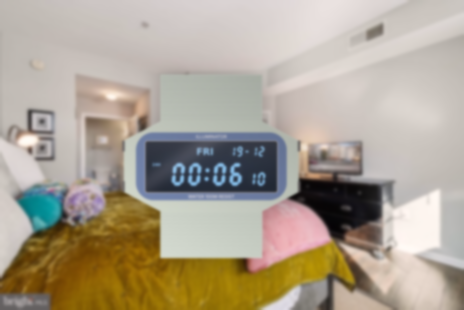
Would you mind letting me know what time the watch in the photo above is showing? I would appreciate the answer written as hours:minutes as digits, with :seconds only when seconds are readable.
0:06:10
